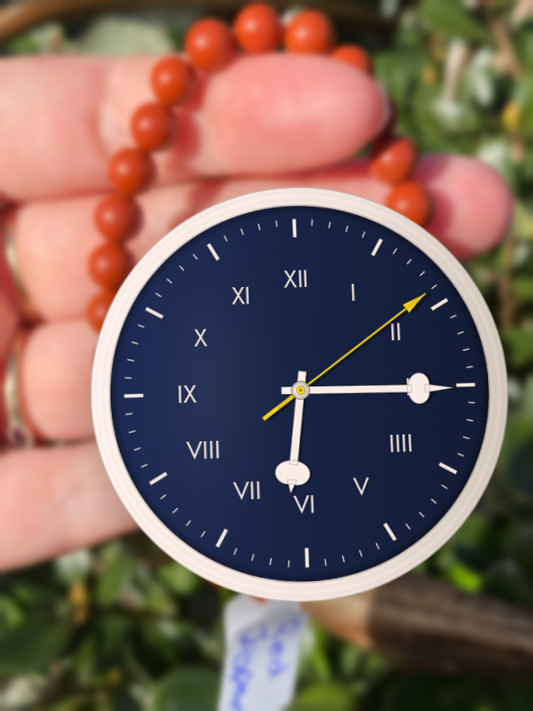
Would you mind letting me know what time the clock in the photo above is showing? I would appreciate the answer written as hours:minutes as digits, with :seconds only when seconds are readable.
6:15:09
